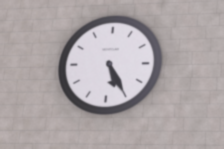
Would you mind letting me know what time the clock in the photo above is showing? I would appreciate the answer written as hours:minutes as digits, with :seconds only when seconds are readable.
5:25
